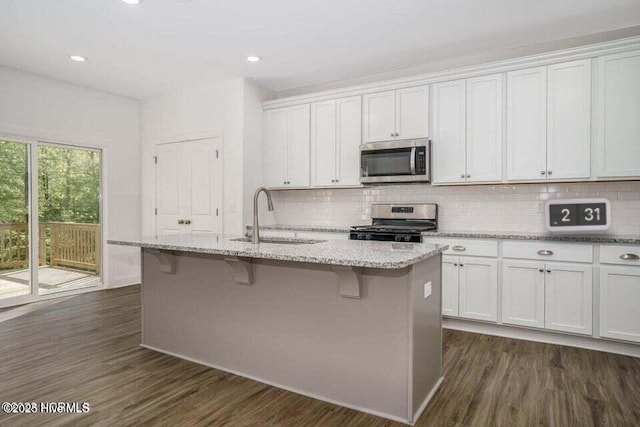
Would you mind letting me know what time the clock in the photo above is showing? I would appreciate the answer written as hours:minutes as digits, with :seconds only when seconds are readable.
2:31
